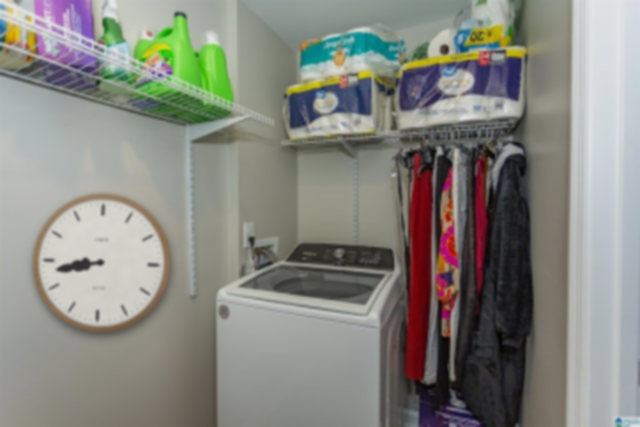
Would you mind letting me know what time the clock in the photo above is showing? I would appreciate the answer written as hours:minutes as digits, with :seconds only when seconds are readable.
8:43
